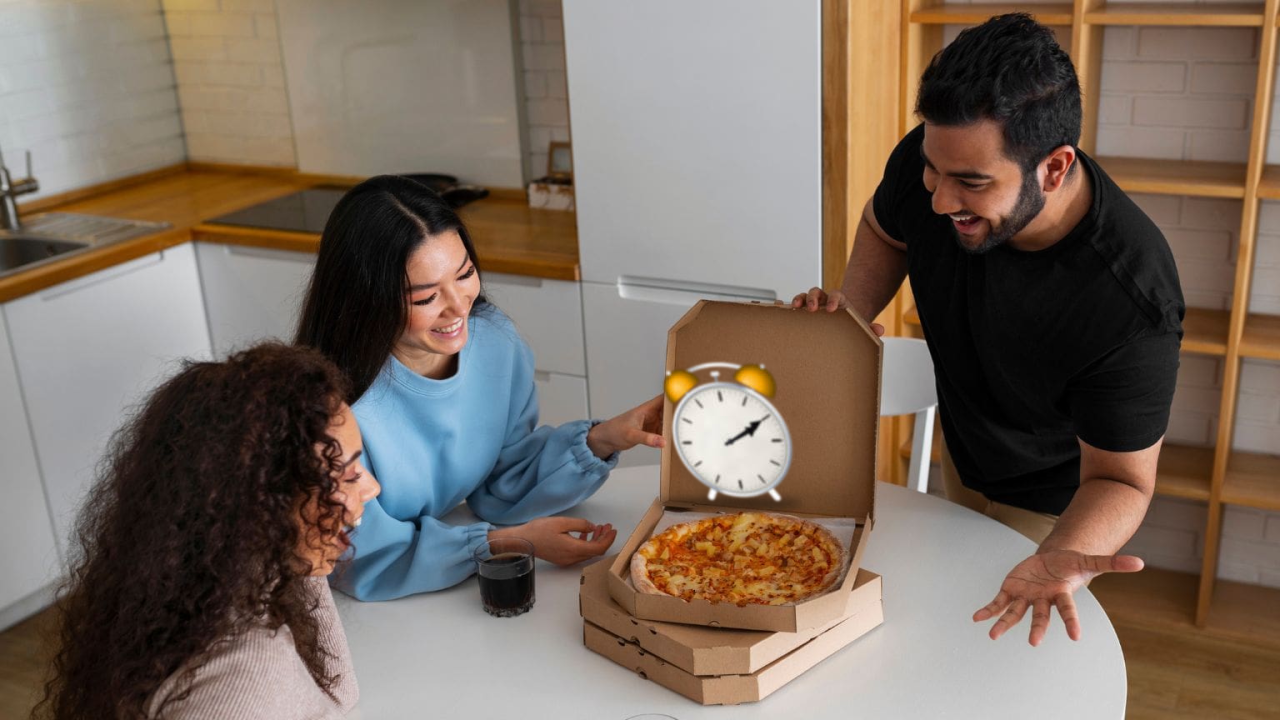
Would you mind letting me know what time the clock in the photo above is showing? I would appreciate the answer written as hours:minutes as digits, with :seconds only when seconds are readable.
2:10
